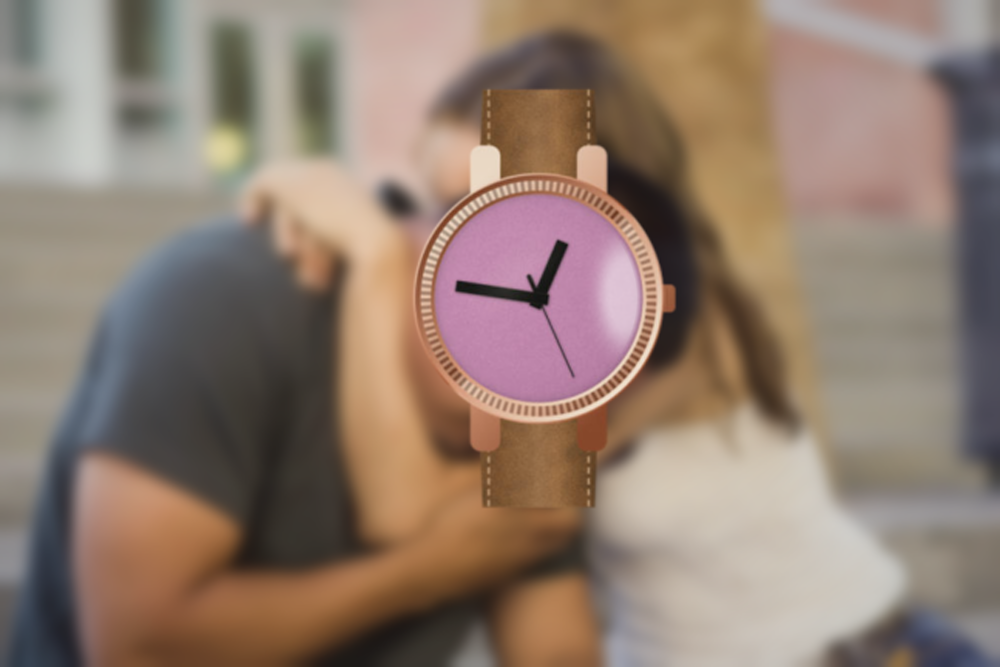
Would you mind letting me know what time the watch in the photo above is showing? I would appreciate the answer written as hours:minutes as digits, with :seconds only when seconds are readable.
12:46:26
